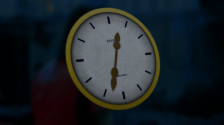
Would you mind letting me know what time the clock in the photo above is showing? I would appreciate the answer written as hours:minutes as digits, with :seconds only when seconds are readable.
12:33
